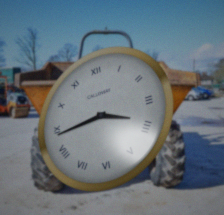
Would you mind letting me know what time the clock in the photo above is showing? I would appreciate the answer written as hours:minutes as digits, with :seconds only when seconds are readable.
3:44
